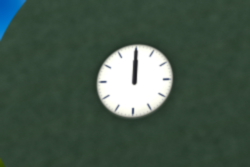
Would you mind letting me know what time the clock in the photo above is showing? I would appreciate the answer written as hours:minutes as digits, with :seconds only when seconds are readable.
12:00
